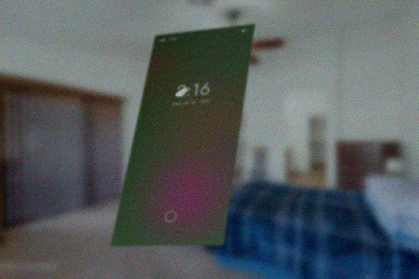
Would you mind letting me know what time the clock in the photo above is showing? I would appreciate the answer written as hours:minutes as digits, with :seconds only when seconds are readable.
2:16
